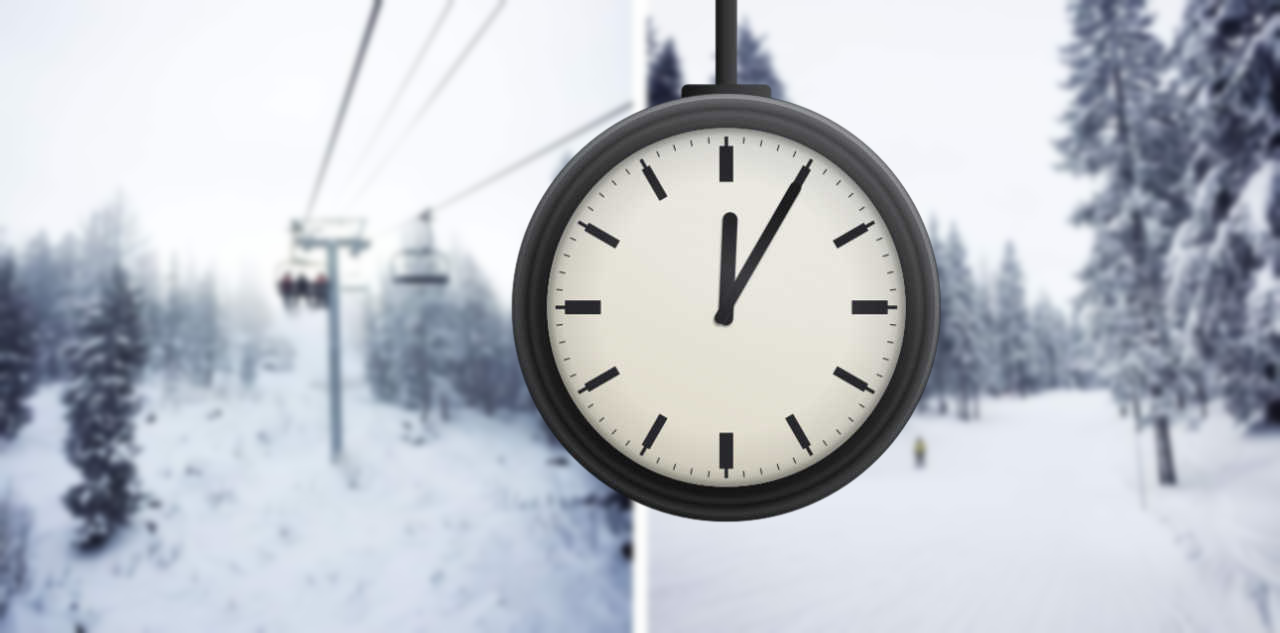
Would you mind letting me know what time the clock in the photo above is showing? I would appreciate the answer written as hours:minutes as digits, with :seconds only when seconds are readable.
12:05
